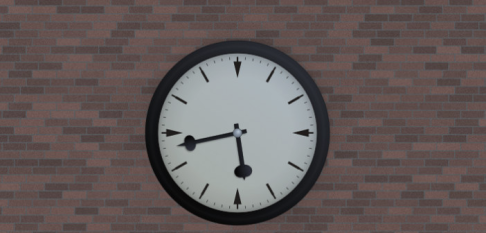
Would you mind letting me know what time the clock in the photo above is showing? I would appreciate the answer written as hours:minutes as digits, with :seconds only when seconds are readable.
5:43
